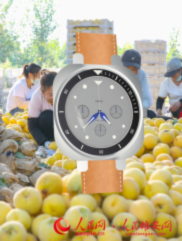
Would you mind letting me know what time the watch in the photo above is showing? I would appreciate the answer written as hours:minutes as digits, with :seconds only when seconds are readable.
4:38
